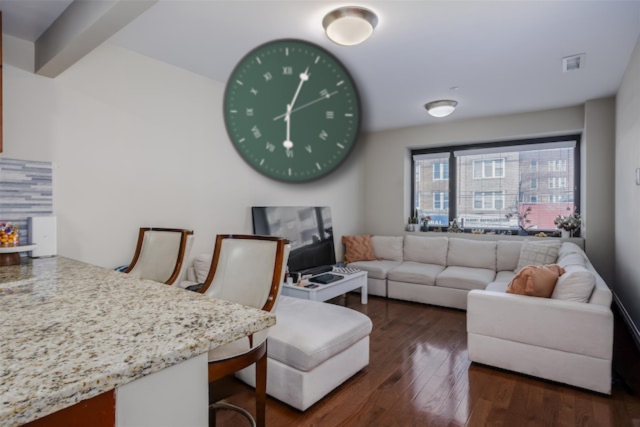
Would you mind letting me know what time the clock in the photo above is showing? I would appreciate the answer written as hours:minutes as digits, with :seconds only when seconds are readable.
6:04:11
